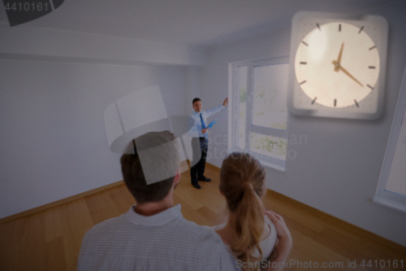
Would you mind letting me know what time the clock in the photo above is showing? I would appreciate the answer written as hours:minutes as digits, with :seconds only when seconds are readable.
12:21
